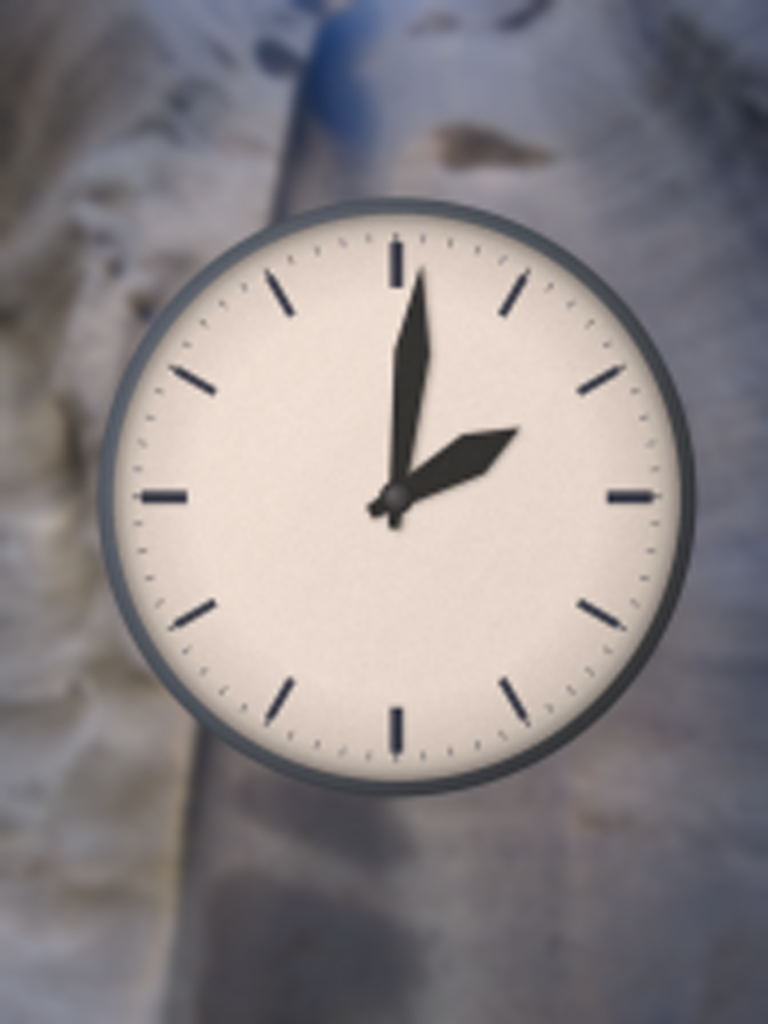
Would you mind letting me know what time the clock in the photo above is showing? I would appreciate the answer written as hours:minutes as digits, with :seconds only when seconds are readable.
2:01
